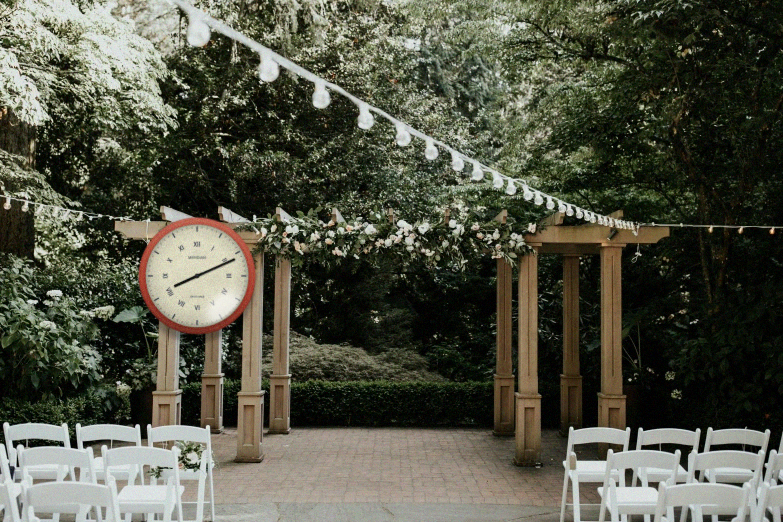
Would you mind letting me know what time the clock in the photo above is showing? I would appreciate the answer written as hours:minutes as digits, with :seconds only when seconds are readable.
8:11
